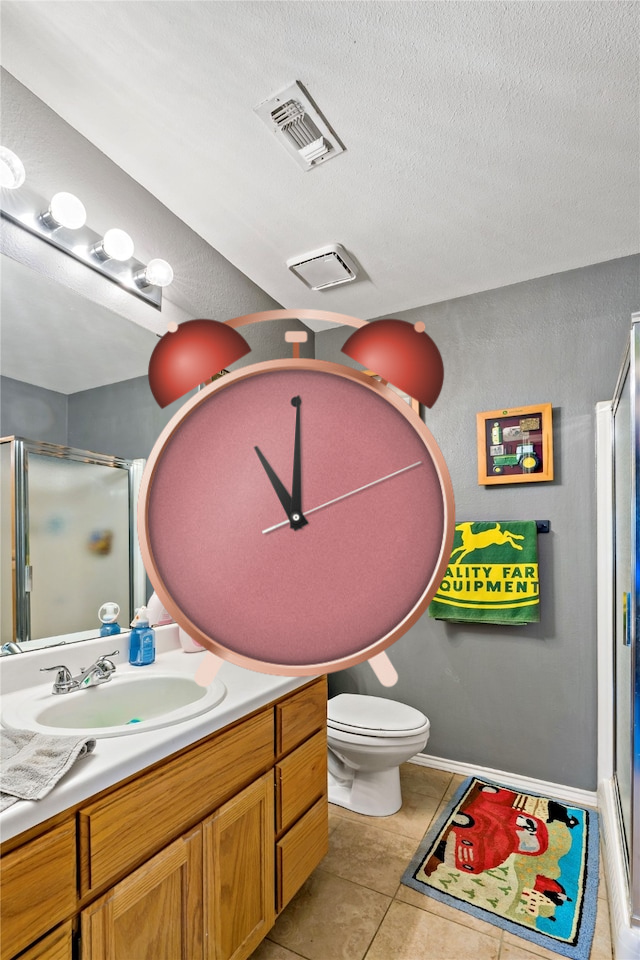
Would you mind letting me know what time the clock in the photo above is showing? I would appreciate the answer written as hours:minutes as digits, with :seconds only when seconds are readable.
11:00:11
